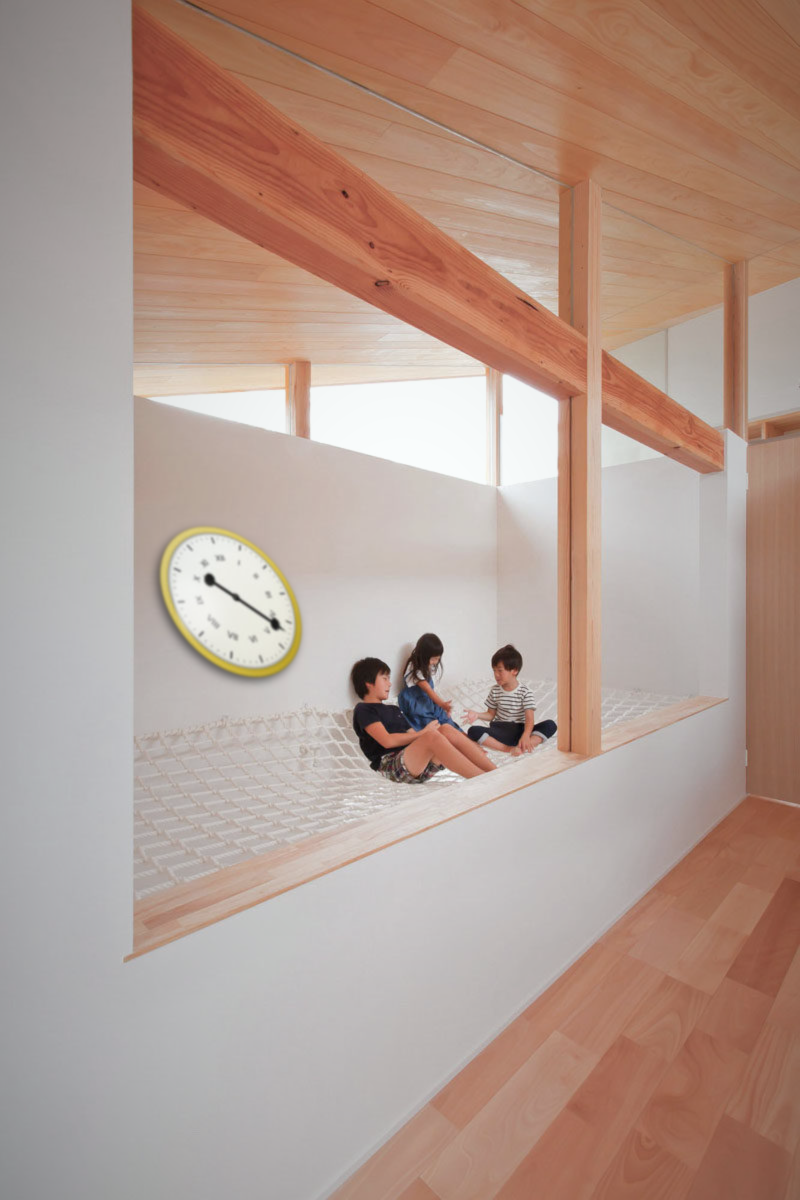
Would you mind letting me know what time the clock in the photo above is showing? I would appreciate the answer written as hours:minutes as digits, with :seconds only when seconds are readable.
10:22
